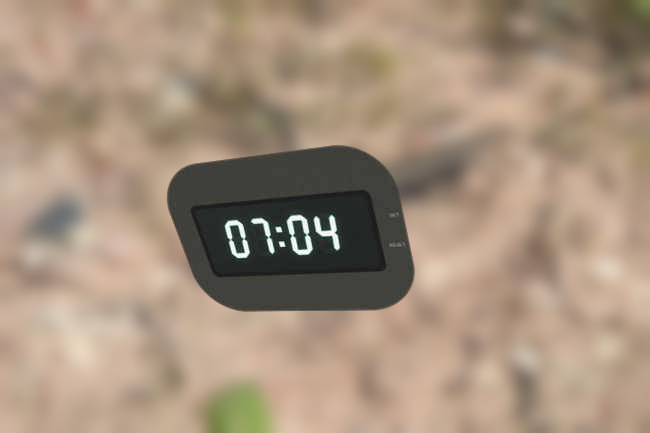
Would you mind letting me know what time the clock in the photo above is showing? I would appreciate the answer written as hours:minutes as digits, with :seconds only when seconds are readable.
7:04
